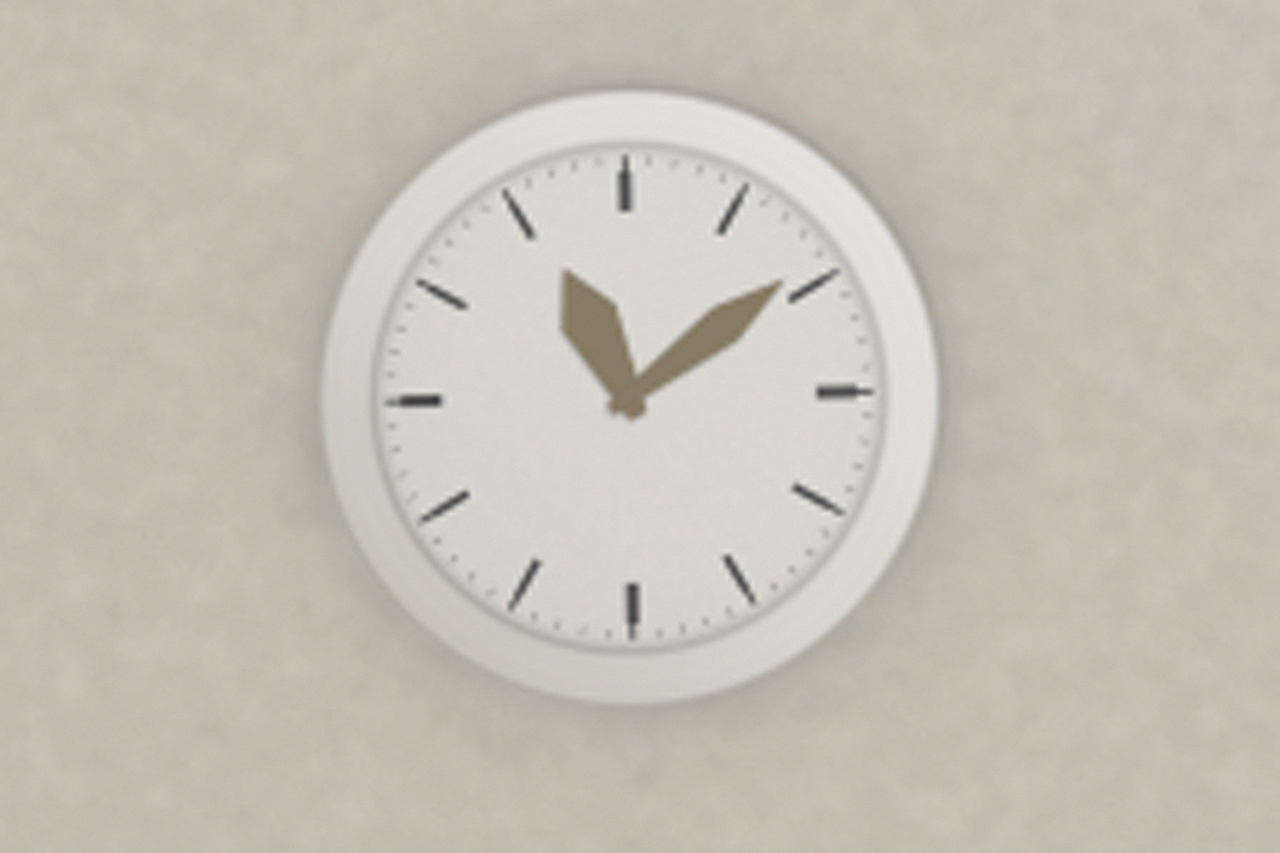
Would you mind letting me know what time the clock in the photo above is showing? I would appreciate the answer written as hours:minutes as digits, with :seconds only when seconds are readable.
11:09
